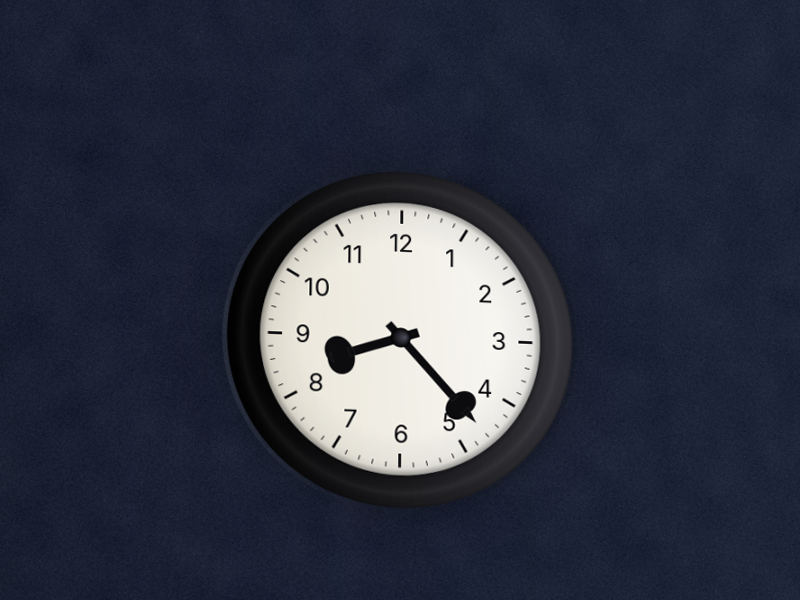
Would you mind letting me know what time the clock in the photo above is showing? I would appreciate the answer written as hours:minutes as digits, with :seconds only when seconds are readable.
8:23
